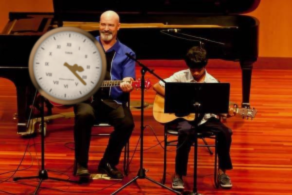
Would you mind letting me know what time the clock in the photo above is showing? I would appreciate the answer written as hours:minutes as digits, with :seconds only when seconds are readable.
3:22
